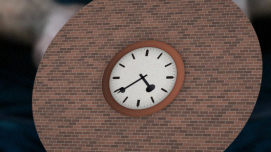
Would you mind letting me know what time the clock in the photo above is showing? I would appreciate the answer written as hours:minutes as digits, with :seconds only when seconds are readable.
4:39
